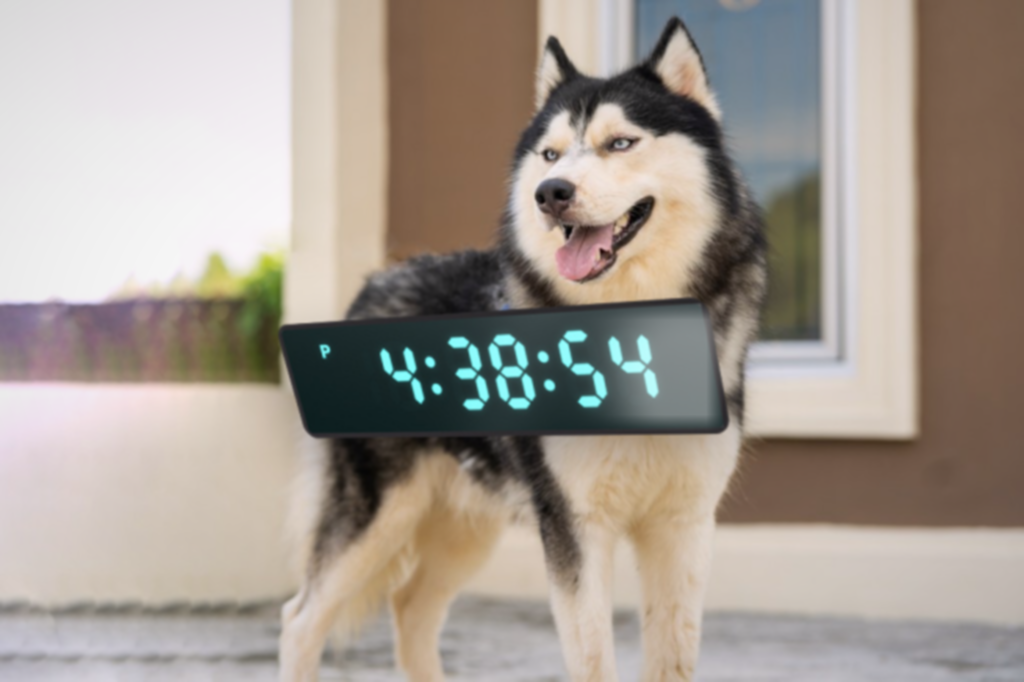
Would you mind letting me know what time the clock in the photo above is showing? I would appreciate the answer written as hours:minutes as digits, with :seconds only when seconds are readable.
4:38:54
